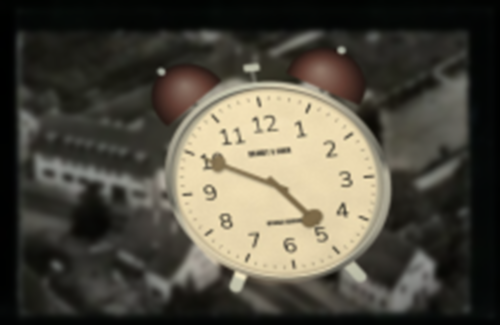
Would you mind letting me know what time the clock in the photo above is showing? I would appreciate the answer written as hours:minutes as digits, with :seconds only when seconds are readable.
4:50
